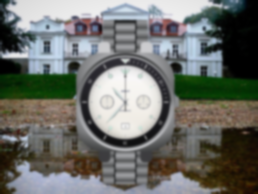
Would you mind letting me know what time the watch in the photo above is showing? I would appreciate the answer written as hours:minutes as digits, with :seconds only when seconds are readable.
10:37
